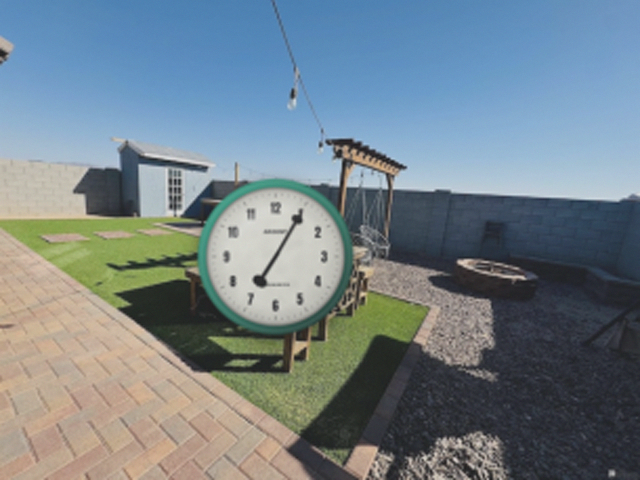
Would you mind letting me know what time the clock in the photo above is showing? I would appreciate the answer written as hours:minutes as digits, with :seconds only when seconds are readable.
7:05
